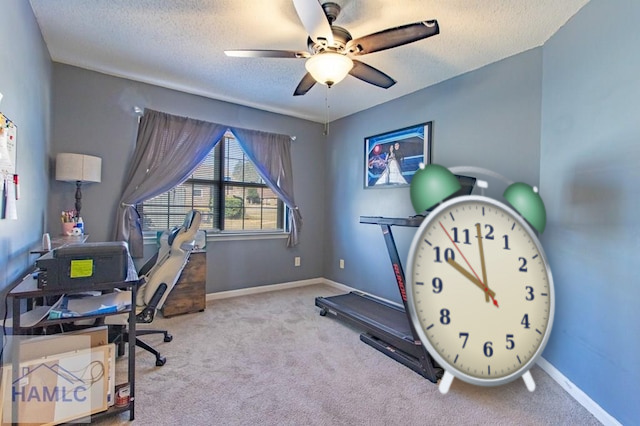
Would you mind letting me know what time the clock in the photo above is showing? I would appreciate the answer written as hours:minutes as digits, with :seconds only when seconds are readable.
9:58:53
